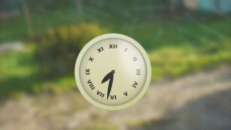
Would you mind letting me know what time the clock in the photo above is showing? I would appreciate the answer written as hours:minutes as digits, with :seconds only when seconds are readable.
7:32
